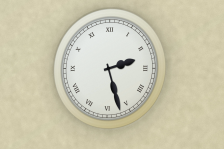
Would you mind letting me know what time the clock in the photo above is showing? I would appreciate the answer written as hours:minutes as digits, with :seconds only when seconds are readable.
2:27
